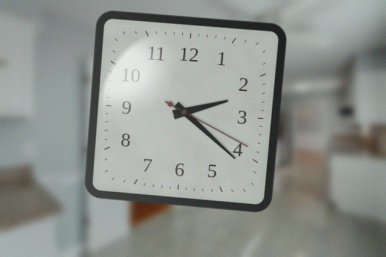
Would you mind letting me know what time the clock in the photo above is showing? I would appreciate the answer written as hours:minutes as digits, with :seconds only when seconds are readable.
2:21:19
